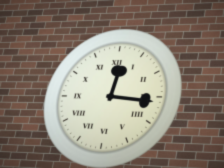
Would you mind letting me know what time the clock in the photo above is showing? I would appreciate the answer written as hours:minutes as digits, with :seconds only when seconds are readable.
12:16
